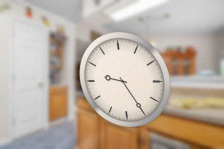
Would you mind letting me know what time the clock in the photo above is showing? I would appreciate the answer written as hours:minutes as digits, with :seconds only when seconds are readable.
9:25
